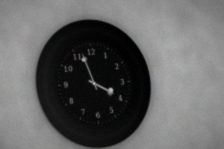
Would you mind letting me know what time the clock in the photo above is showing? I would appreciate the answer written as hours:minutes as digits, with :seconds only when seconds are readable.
3:57
